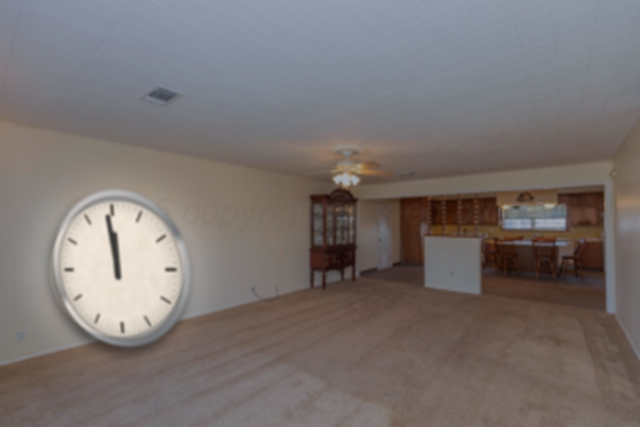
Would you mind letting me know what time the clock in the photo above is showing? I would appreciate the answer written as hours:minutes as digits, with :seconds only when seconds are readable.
11:59
